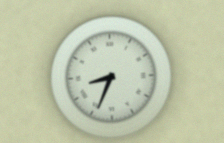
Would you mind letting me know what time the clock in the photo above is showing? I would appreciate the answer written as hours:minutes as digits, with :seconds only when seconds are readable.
8:34
